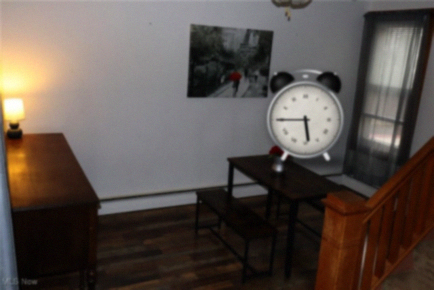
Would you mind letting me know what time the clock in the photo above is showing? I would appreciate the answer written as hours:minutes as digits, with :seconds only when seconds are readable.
5:45
